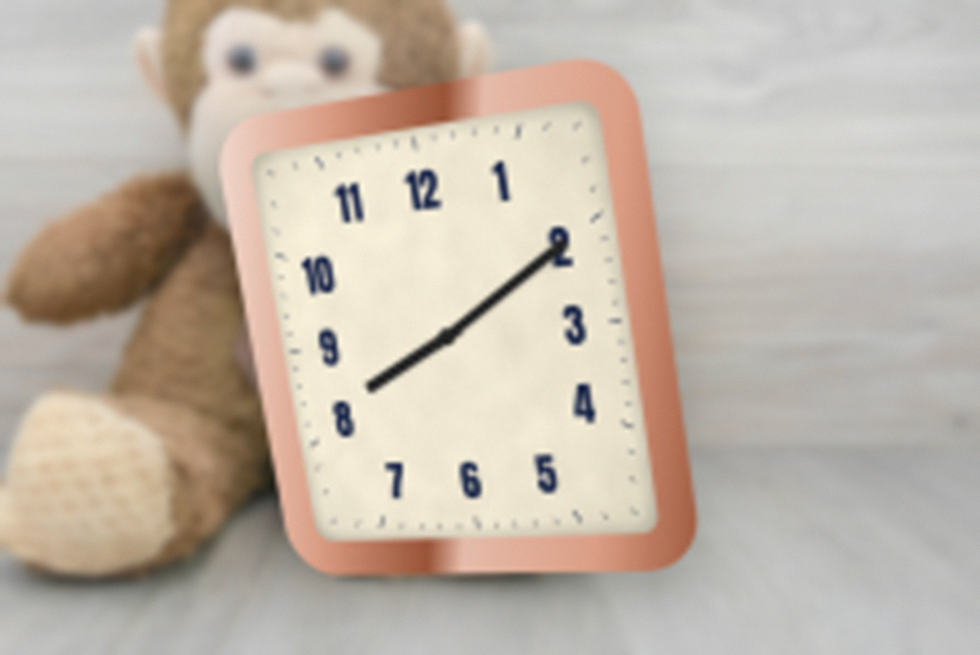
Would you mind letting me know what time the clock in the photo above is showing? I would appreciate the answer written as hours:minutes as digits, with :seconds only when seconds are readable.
8:10
